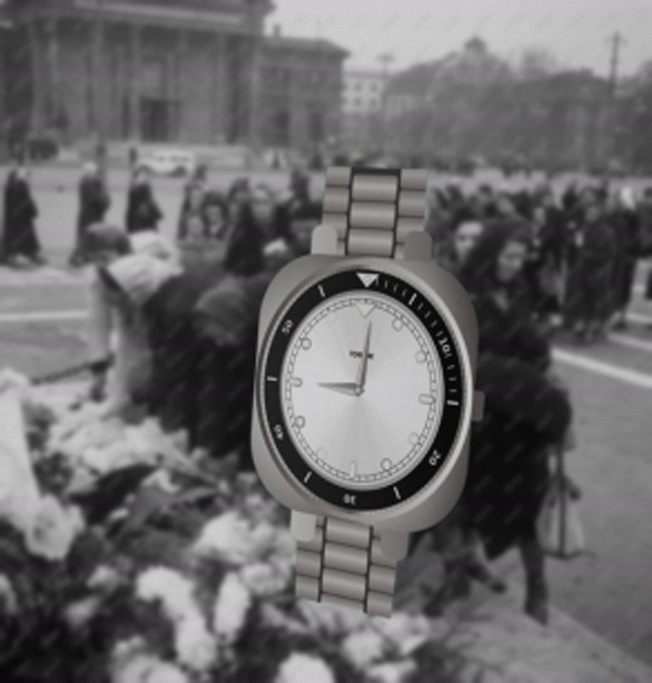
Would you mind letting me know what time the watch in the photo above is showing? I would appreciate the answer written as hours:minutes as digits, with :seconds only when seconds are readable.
9:01
